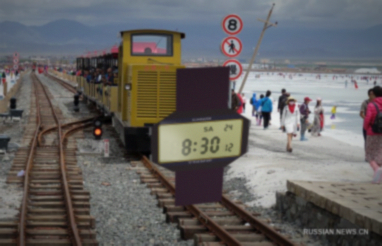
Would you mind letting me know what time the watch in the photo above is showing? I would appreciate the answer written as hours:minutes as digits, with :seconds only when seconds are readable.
8:30
